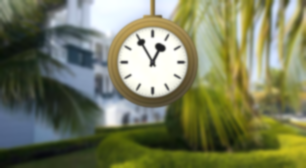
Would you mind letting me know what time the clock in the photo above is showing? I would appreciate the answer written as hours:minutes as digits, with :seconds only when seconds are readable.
12:55
